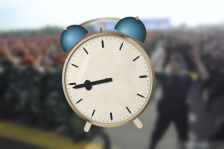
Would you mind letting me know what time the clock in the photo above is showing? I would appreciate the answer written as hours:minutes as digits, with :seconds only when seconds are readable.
8:44
